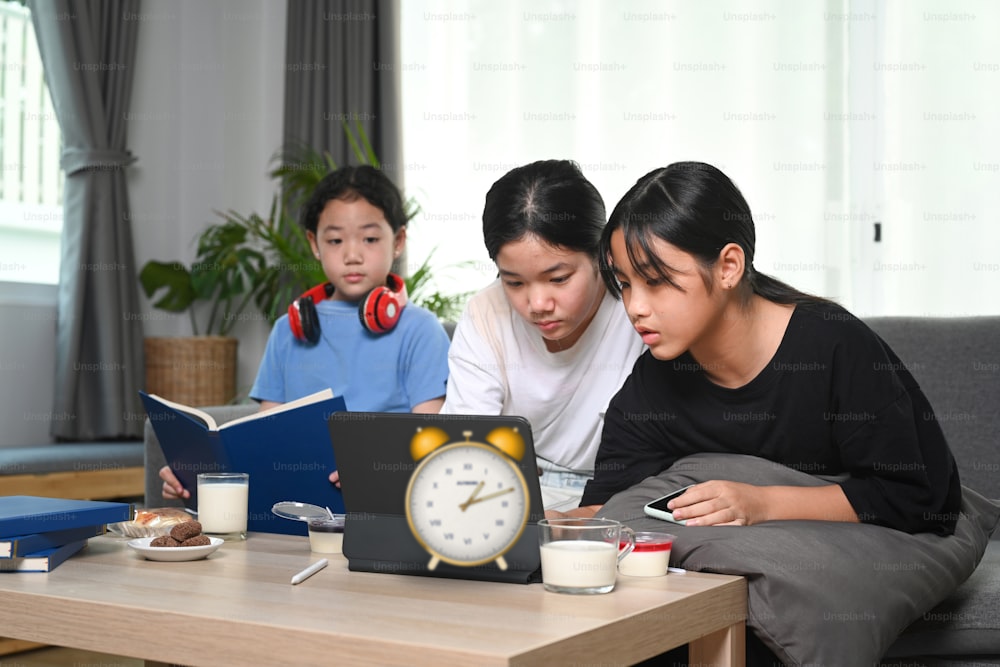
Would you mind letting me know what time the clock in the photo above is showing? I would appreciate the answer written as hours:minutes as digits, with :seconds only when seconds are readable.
1:12
